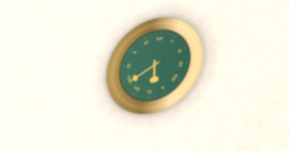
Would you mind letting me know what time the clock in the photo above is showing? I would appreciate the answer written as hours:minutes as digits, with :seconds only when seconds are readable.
5:39
